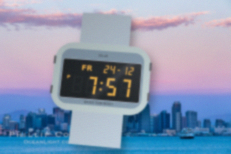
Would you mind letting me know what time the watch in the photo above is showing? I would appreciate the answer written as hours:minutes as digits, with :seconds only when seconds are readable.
7:57
